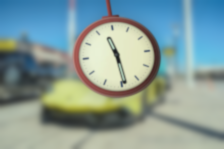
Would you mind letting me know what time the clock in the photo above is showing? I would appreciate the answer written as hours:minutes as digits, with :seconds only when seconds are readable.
11:29
